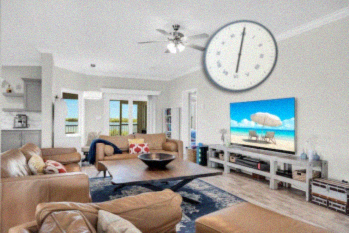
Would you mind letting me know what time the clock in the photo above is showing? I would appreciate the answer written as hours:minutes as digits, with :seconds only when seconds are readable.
6:00
